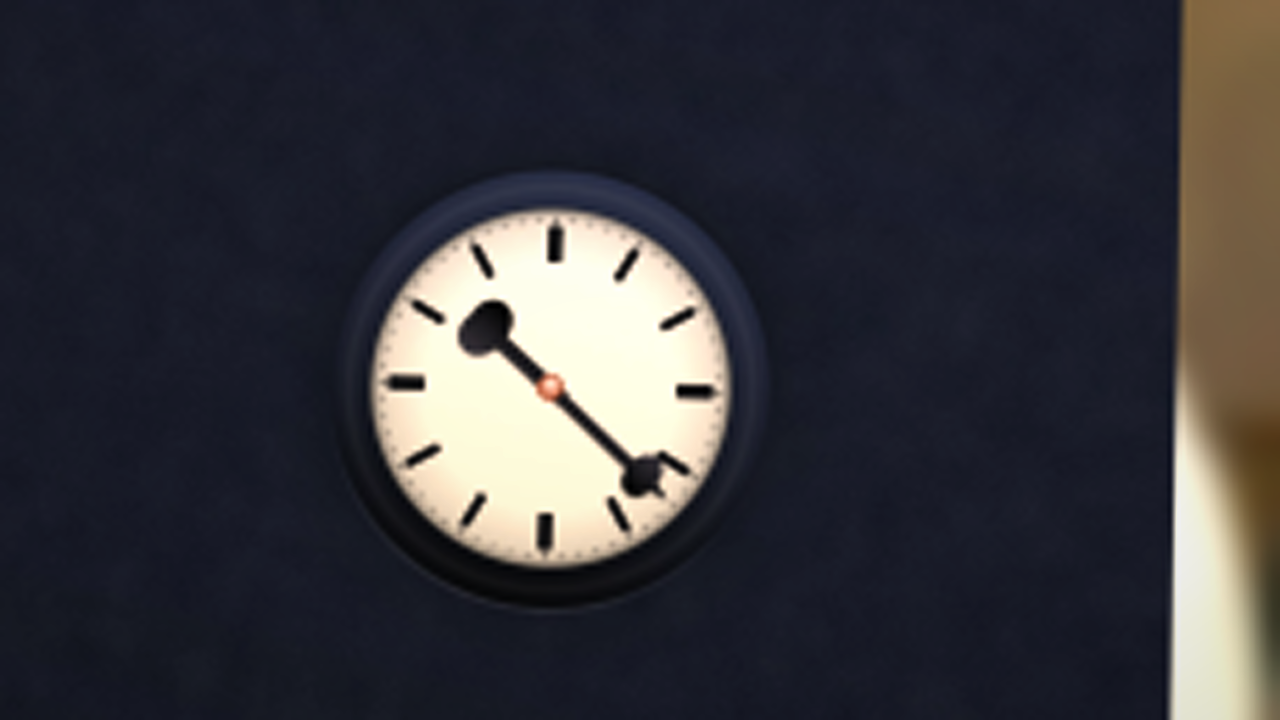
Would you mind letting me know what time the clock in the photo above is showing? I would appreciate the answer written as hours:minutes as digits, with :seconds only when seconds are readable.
10:22
